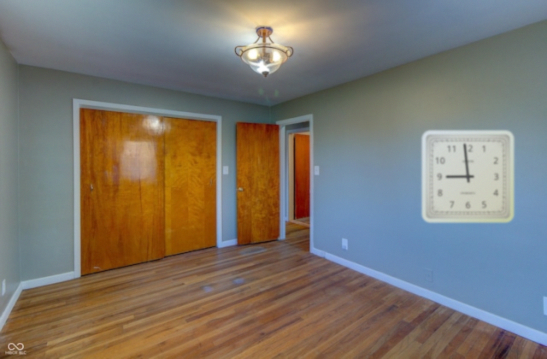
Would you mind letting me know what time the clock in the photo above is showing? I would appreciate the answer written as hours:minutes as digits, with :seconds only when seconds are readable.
8:59
